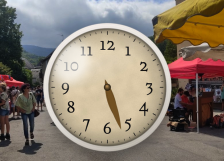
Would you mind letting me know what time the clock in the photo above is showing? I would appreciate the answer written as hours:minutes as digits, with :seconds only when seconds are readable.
5:27
